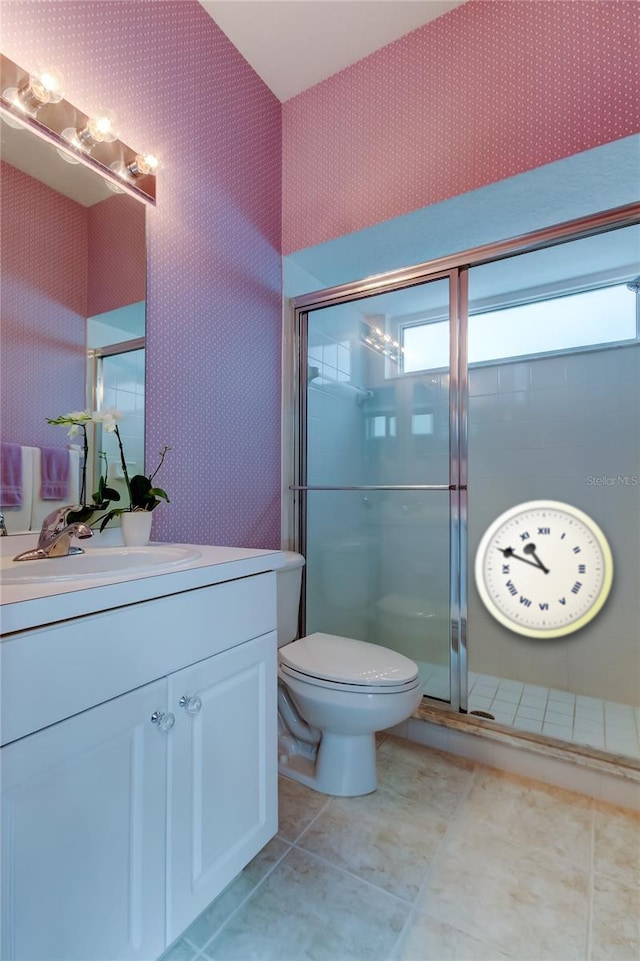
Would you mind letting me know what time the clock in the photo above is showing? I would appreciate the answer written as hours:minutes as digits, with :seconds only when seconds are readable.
10:49
